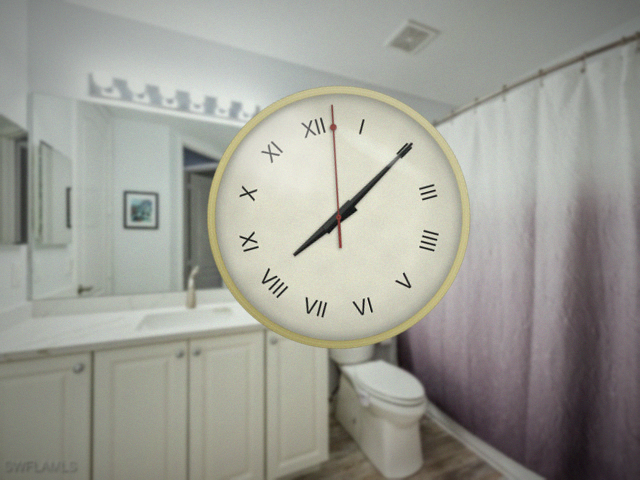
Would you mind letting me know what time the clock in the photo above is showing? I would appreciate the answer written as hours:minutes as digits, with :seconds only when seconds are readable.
8:10:02
